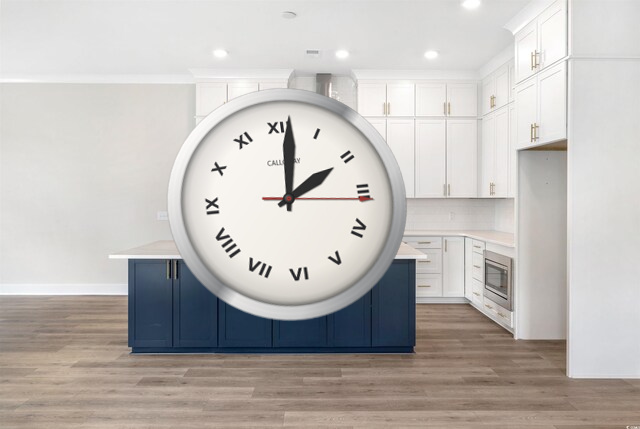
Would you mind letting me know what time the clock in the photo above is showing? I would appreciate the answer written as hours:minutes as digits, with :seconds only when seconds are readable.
2:01:16
